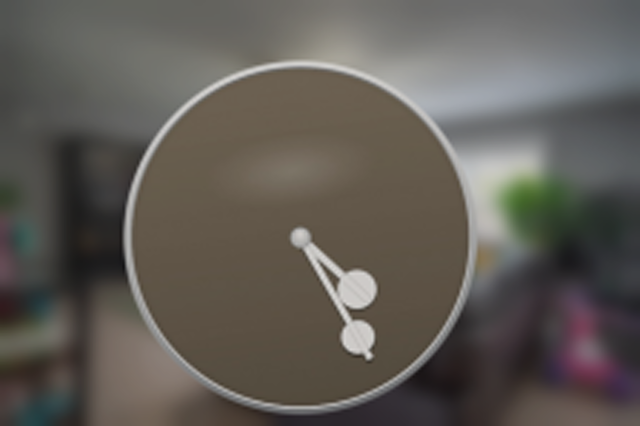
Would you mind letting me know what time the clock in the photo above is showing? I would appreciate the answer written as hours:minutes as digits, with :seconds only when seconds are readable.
4:25
